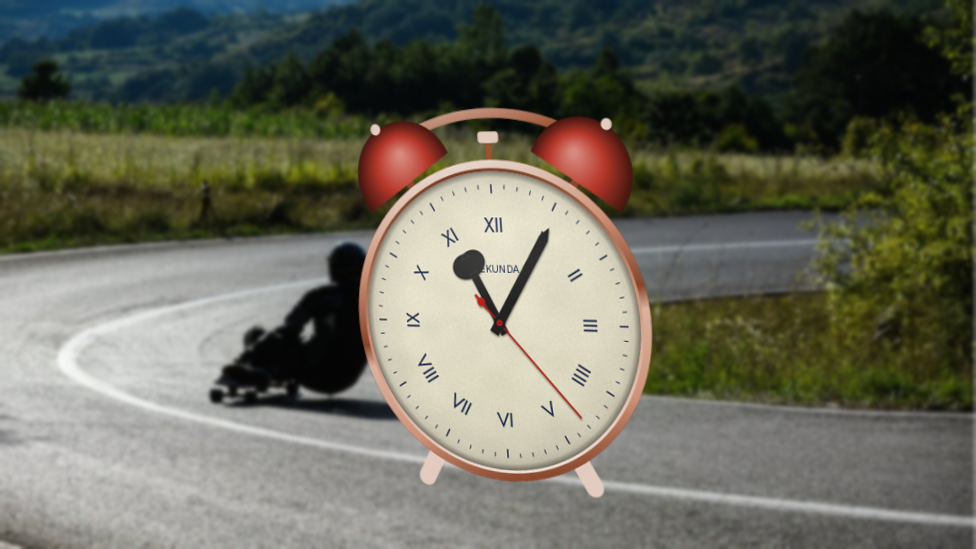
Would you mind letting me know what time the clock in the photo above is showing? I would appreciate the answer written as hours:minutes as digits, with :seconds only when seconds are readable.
11:05:23
